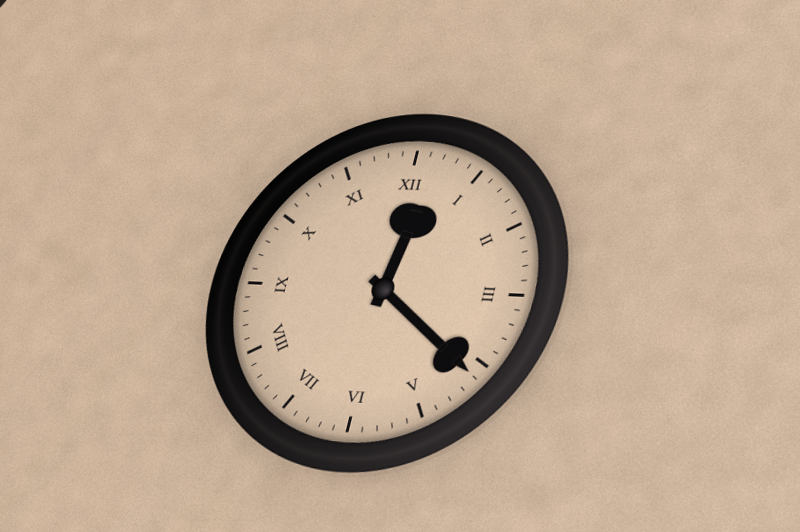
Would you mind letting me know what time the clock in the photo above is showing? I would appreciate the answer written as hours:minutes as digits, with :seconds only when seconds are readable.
12:21
